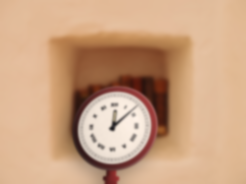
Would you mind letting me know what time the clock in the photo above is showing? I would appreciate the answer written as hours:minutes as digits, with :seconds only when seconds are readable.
12:08
